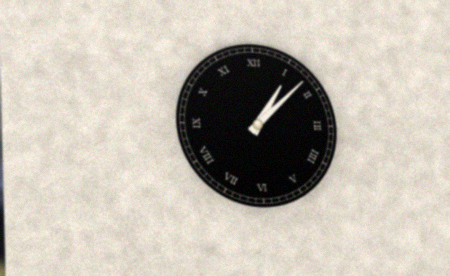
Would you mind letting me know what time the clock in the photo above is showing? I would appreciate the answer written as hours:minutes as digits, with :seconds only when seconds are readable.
1:08
